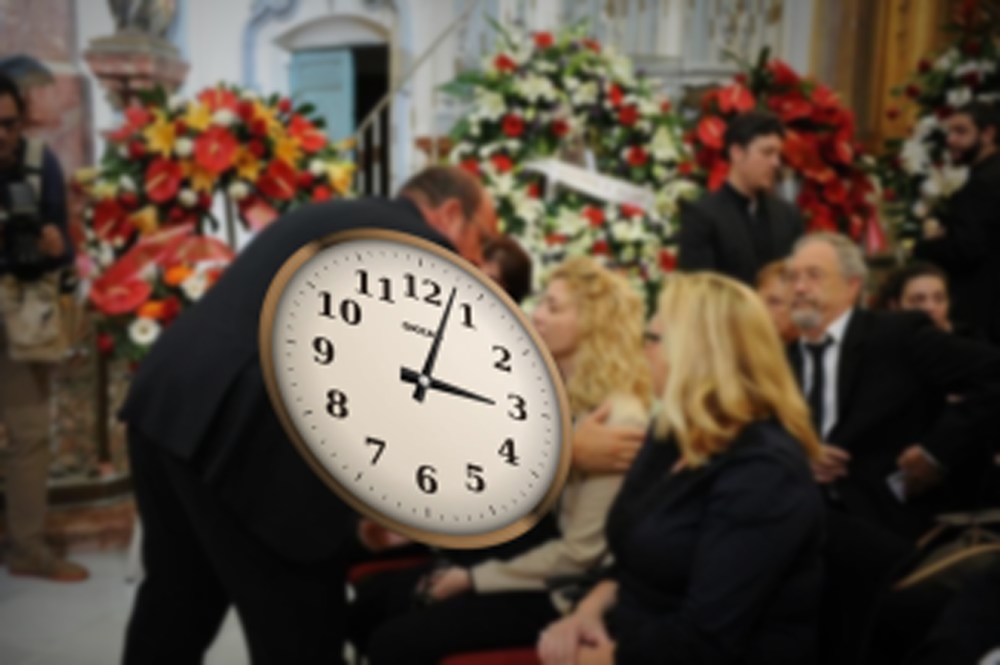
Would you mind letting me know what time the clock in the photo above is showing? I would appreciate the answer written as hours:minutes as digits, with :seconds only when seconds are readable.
3:03
